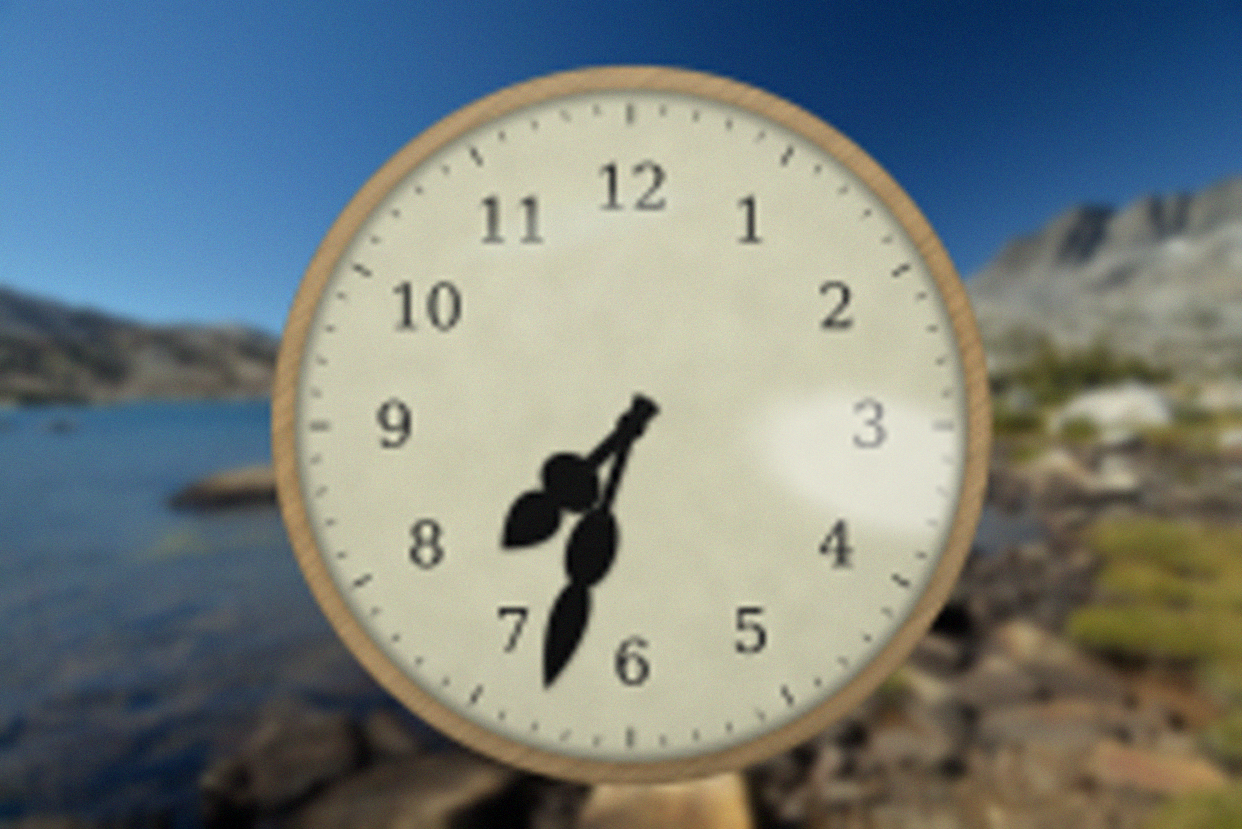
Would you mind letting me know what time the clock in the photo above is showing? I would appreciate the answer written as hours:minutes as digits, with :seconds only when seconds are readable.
7:33
